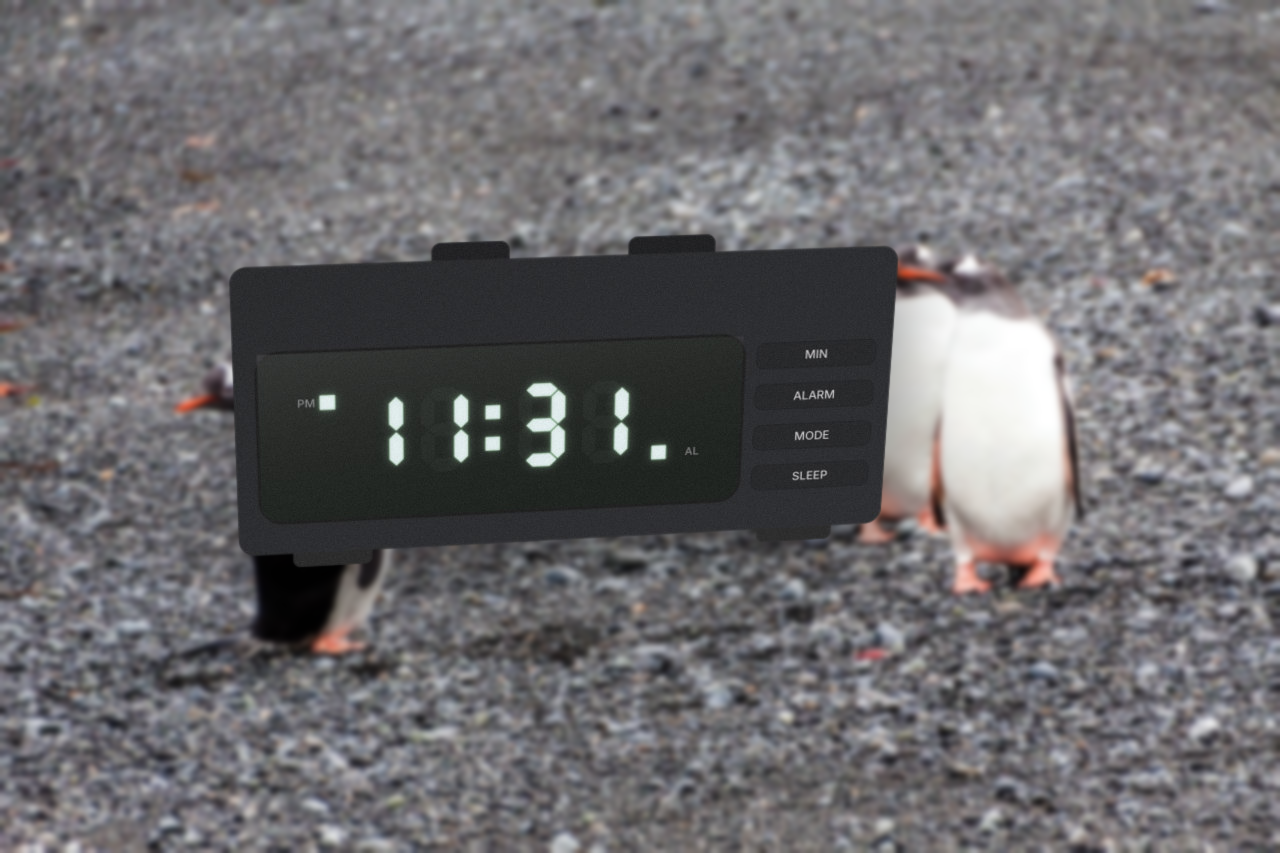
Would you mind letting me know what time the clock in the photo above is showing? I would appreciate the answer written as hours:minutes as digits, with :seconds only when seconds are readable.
11:31
